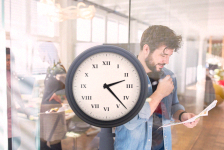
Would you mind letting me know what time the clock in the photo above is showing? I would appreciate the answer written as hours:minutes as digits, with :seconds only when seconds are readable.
2:23
